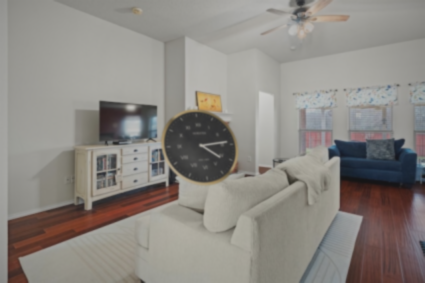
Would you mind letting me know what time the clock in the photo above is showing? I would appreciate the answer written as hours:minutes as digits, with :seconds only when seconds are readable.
4:14
